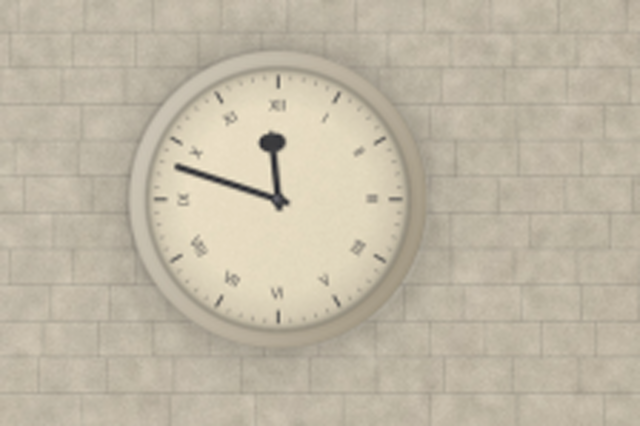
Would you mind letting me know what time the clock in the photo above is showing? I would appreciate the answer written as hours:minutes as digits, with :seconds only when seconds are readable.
11:48
